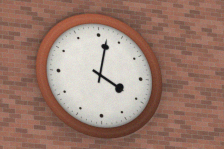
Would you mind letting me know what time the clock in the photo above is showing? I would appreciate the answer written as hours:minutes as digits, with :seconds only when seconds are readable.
4:02
